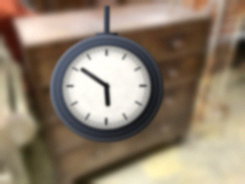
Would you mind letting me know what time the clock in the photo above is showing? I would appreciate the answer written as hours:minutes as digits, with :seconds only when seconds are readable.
5:51
